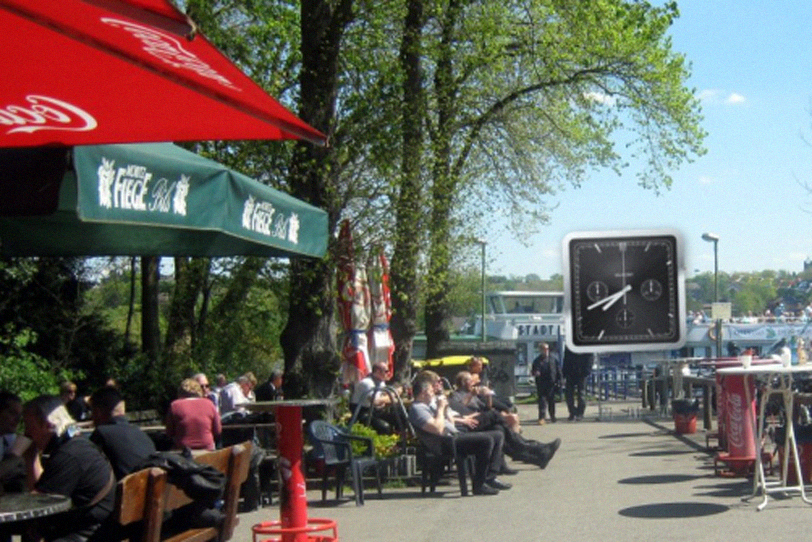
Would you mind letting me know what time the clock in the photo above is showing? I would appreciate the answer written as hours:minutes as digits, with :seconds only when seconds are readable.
7:41
